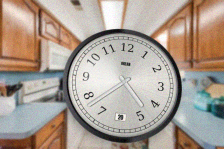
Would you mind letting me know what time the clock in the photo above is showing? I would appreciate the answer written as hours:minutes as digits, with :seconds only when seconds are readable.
4:38
